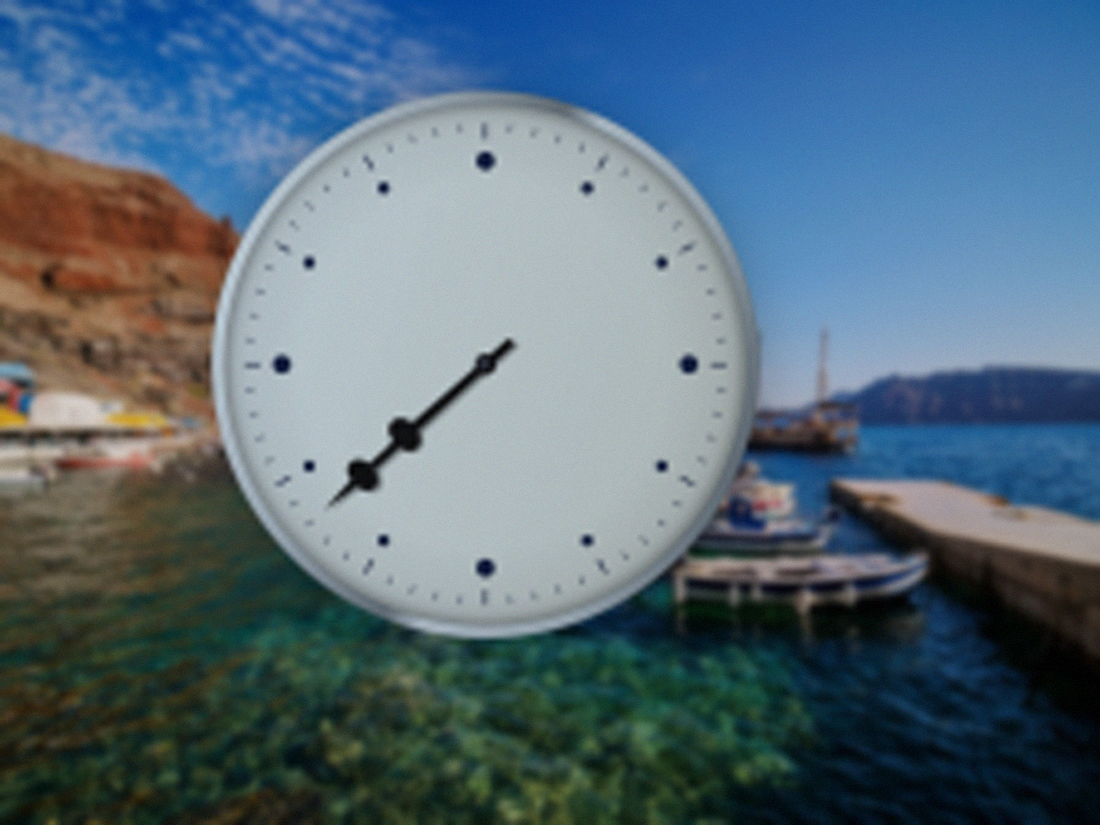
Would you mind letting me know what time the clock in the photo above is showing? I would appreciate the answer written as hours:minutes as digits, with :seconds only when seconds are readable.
7:38
